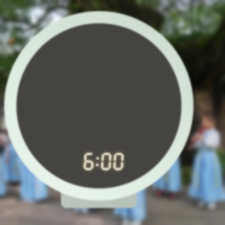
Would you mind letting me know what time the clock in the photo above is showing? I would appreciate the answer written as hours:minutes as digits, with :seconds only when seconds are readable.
6:00
